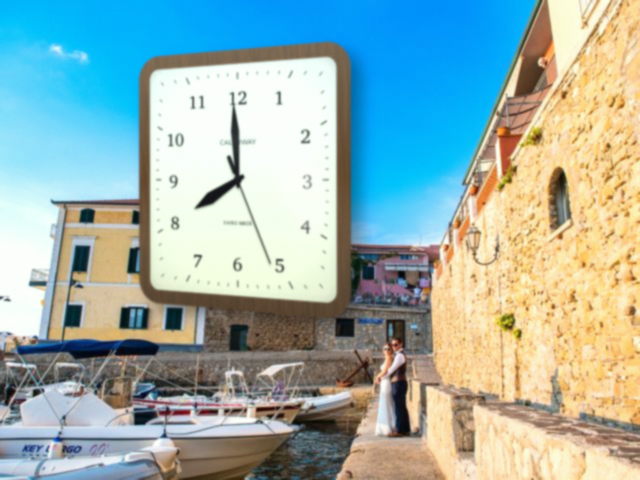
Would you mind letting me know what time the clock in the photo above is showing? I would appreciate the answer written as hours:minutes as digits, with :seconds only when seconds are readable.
7:59:26
